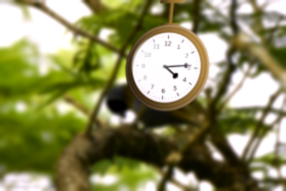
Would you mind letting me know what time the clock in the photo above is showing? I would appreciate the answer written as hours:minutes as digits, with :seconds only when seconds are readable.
4:14
